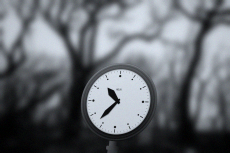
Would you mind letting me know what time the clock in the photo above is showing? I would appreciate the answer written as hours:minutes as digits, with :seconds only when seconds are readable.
10:37
